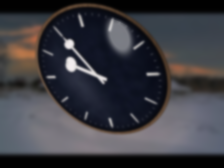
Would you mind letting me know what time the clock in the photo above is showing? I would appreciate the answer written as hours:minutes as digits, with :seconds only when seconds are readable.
9:55
